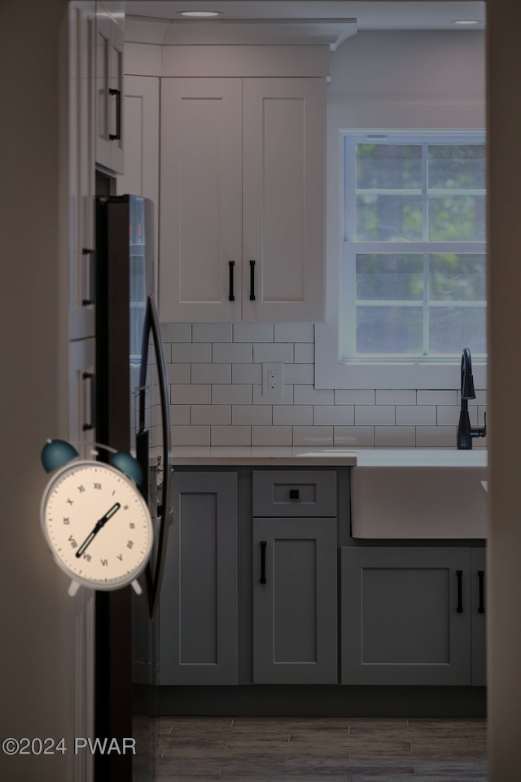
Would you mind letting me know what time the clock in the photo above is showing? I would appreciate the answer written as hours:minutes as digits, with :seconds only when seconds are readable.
1:37
